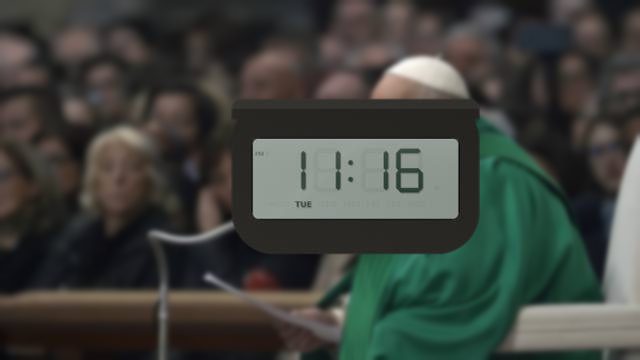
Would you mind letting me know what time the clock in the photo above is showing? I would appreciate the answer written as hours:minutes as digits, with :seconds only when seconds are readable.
11:16
